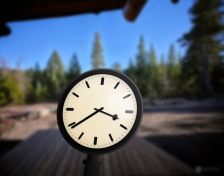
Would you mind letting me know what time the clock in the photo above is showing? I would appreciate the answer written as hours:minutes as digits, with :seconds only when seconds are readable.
3:39
